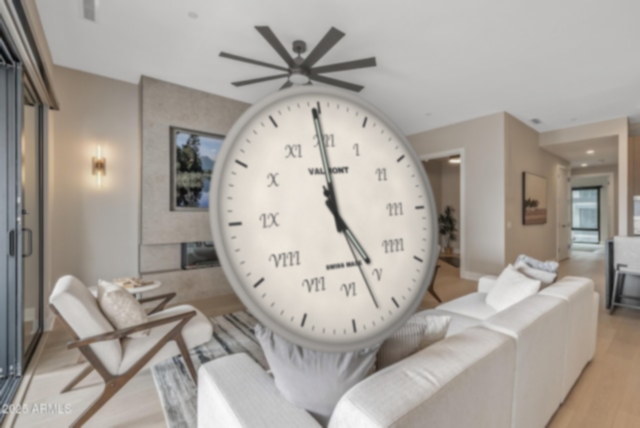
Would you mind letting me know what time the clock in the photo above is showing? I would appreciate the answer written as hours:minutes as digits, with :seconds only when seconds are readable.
4:59:27
